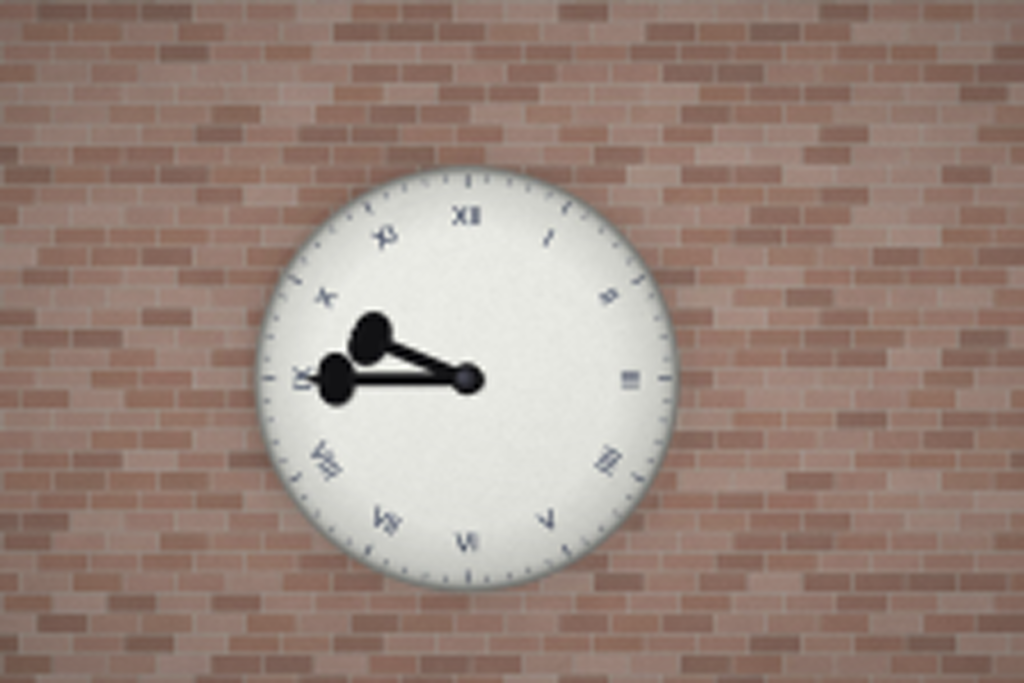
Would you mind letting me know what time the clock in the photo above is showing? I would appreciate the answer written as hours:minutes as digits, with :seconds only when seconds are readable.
9:45
